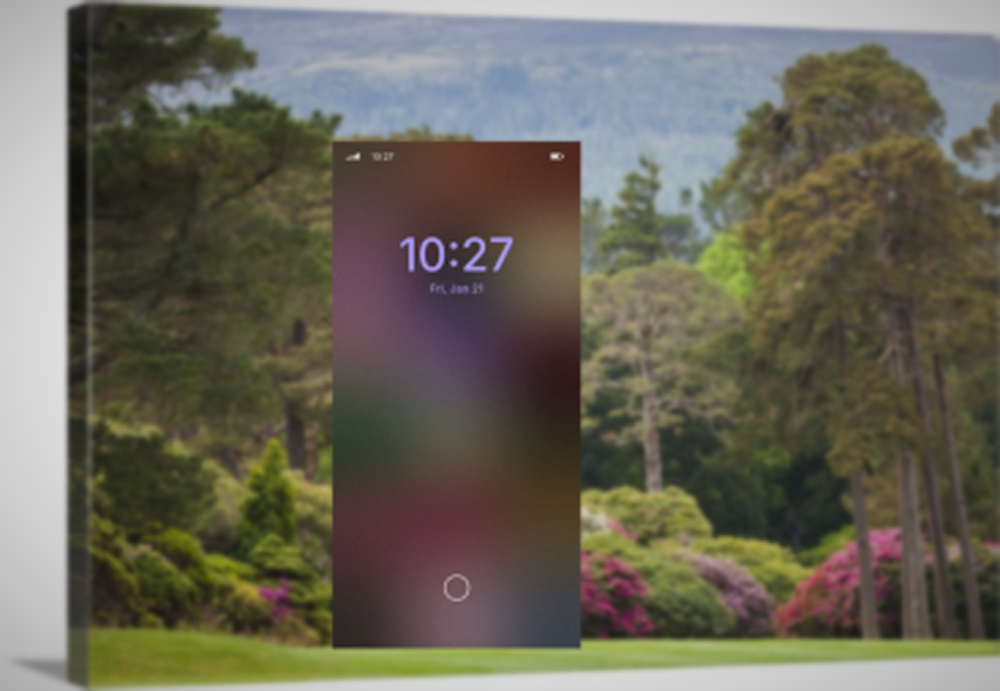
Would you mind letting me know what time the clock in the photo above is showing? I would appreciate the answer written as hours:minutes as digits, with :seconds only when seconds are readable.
10:27
